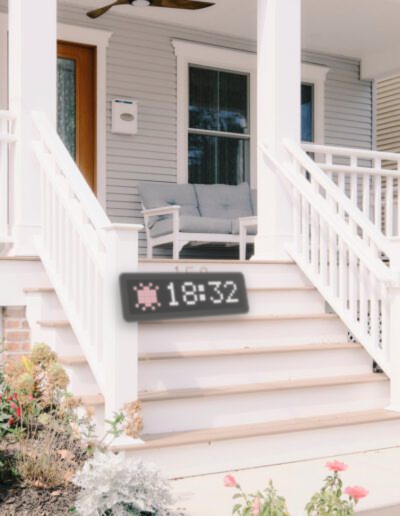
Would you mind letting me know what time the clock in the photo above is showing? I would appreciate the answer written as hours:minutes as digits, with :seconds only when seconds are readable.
18:32
